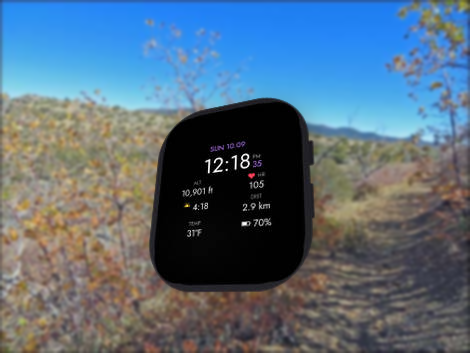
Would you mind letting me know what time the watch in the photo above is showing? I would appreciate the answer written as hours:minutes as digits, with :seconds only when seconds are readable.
12:18:35
